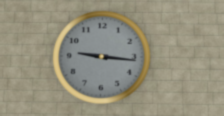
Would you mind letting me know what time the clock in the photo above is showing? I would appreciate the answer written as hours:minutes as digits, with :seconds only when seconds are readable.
9:16
